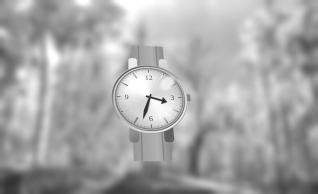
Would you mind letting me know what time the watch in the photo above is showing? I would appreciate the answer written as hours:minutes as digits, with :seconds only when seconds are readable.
3:33
